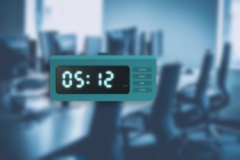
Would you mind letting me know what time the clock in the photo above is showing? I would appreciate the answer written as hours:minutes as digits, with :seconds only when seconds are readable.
5:12
